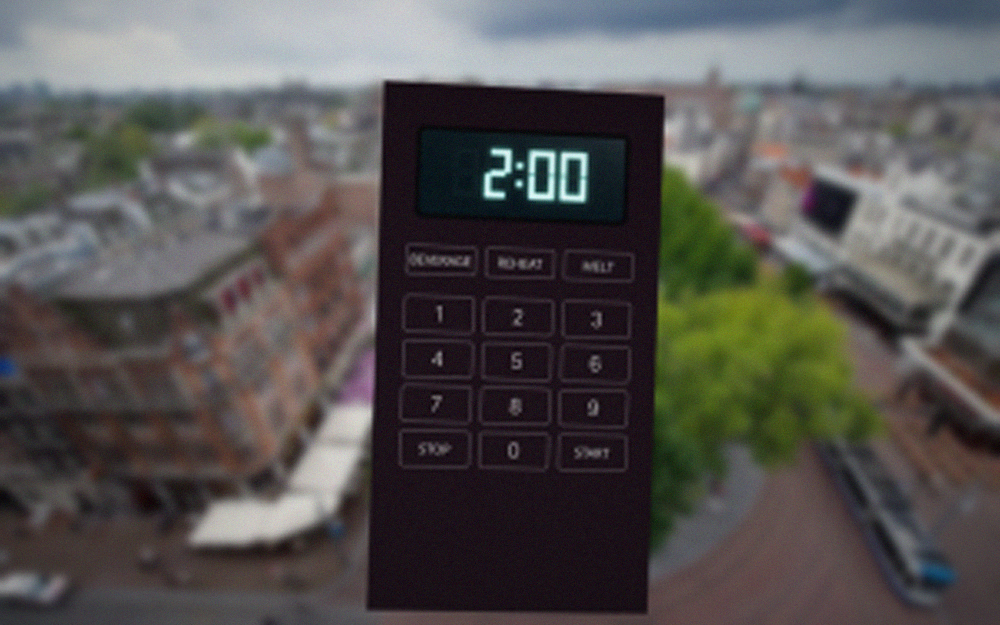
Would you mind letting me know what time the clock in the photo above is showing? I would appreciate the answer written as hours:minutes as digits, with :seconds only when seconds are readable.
2:00
